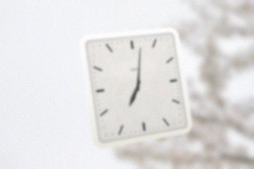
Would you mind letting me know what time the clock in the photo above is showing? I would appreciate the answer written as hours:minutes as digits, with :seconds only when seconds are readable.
7:02
